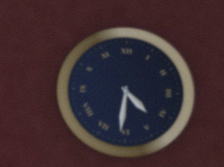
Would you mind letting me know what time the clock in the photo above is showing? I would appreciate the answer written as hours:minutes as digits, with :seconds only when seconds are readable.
4:31
